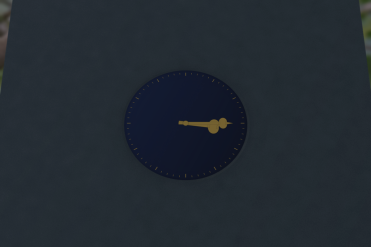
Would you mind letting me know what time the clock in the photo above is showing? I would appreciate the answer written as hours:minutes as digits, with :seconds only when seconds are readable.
3:15
